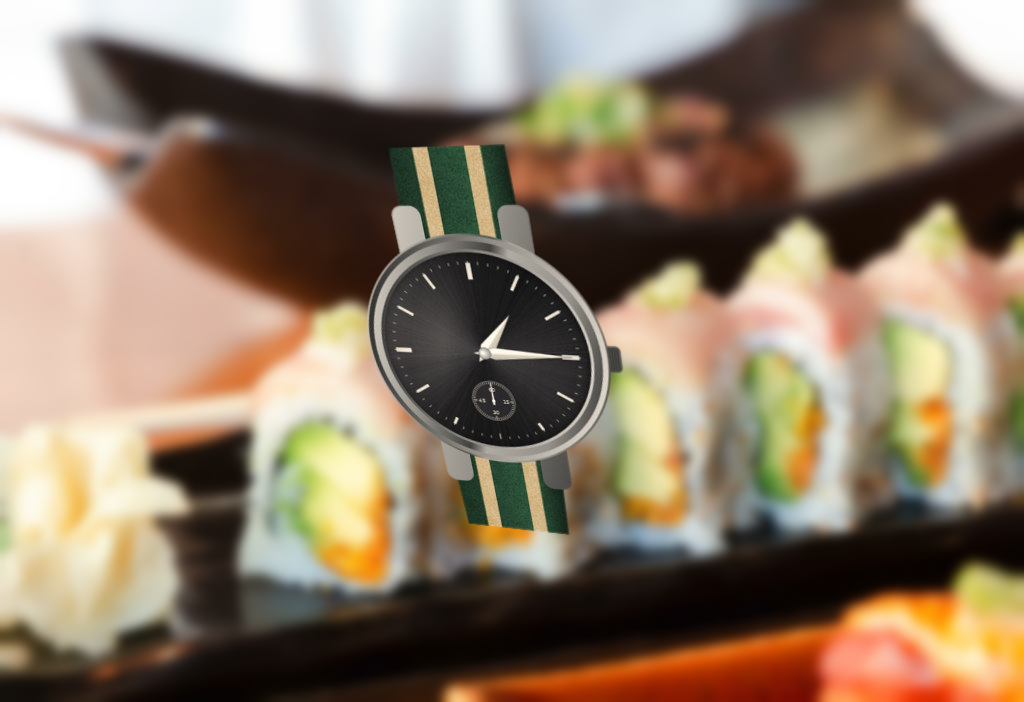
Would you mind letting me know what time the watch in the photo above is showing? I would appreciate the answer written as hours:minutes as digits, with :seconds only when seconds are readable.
1:15
